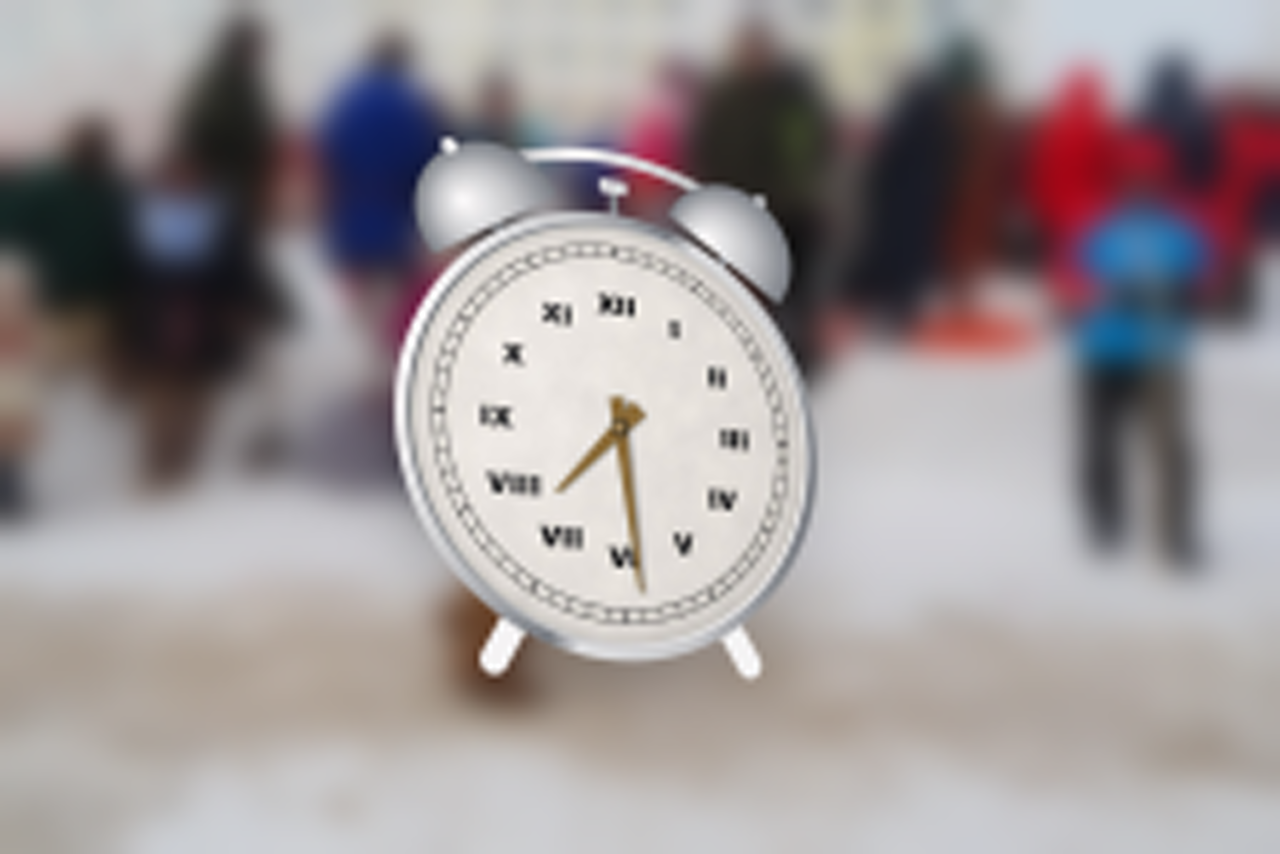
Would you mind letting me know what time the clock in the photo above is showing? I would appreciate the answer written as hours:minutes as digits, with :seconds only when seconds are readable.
7:29
